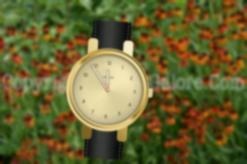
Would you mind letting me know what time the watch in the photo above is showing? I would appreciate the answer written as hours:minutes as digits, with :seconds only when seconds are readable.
11:54
